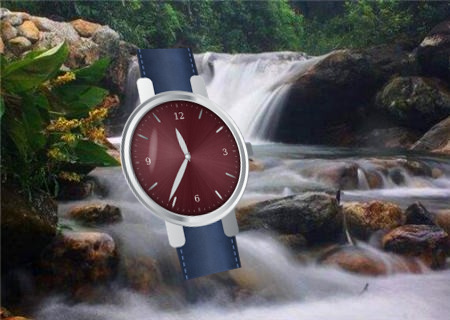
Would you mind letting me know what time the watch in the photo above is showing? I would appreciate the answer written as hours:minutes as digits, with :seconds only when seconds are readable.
11:36
